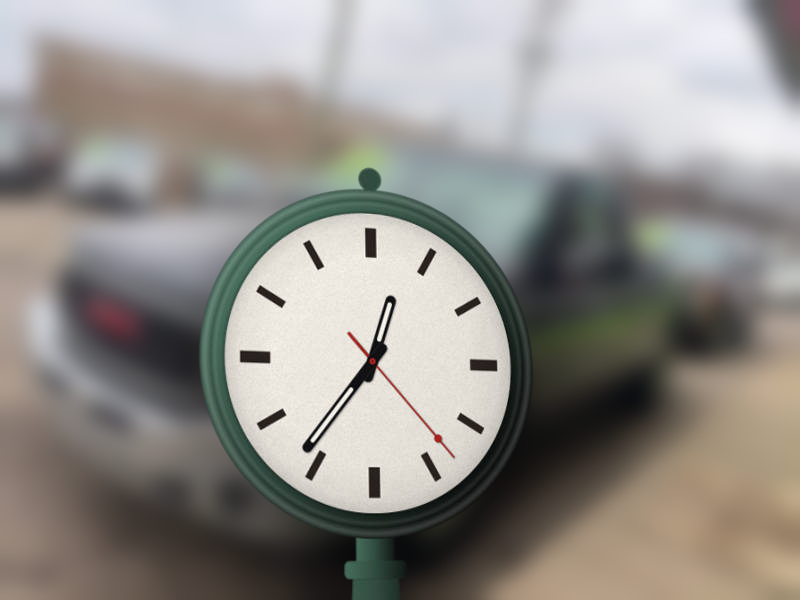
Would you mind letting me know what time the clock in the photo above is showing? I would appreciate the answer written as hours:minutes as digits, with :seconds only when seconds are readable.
12:36:23
